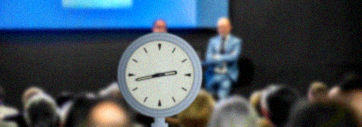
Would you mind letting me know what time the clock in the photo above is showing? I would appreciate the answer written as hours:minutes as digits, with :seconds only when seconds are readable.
2:43
